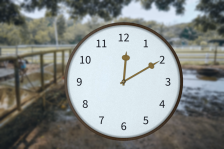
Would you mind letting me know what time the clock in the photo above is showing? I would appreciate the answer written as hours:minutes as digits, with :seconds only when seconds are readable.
12:10
